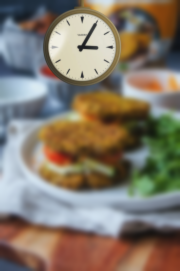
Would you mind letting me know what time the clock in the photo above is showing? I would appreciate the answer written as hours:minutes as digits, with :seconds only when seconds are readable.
3:05
